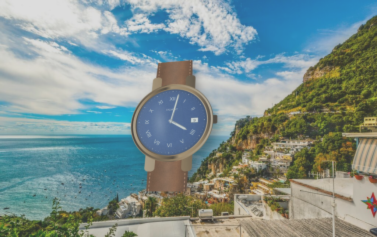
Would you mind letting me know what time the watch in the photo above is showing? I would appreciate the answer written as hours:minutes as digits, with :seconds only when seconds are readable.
4:02
